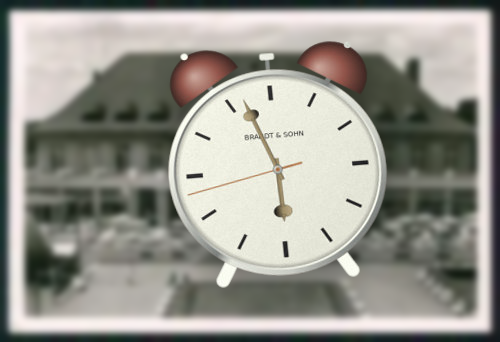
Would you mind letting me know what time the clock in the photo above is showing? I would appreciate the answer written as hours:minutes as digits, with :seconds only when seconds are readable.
5:56:43
